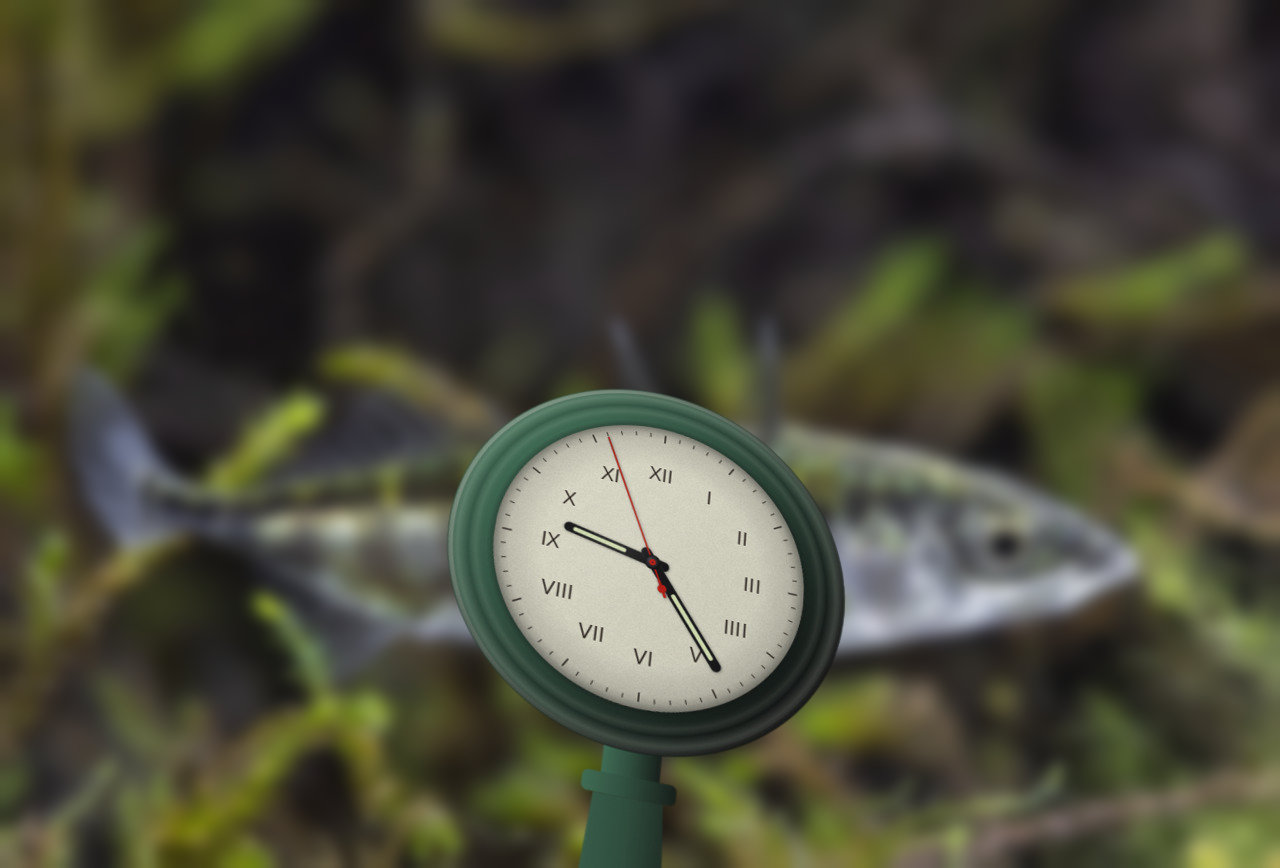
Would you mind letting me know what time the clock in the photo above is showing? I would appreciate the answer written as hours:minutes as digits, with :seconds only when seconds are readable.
9:23:56
